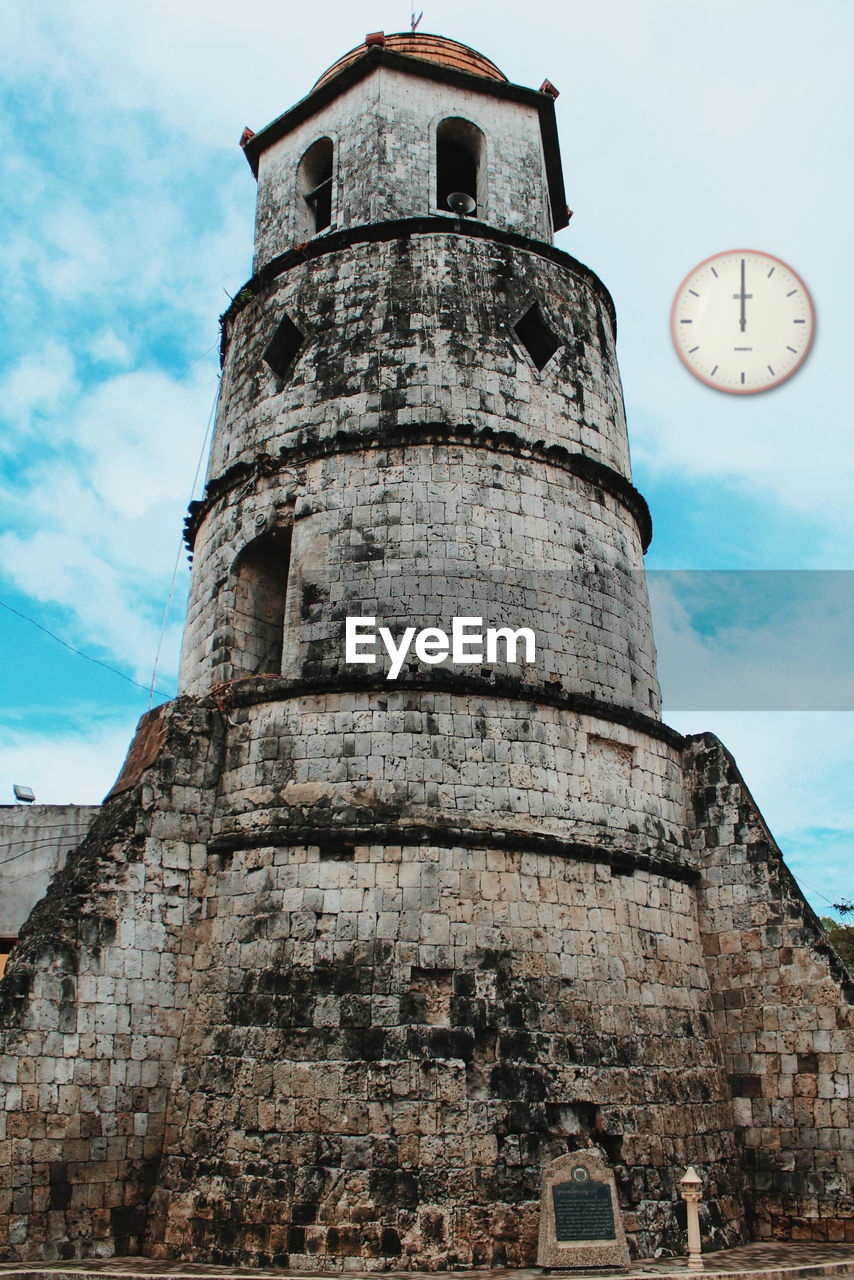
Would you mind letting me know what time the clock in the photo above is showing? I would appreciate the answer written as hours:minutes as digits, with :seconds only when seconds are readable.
12:00
